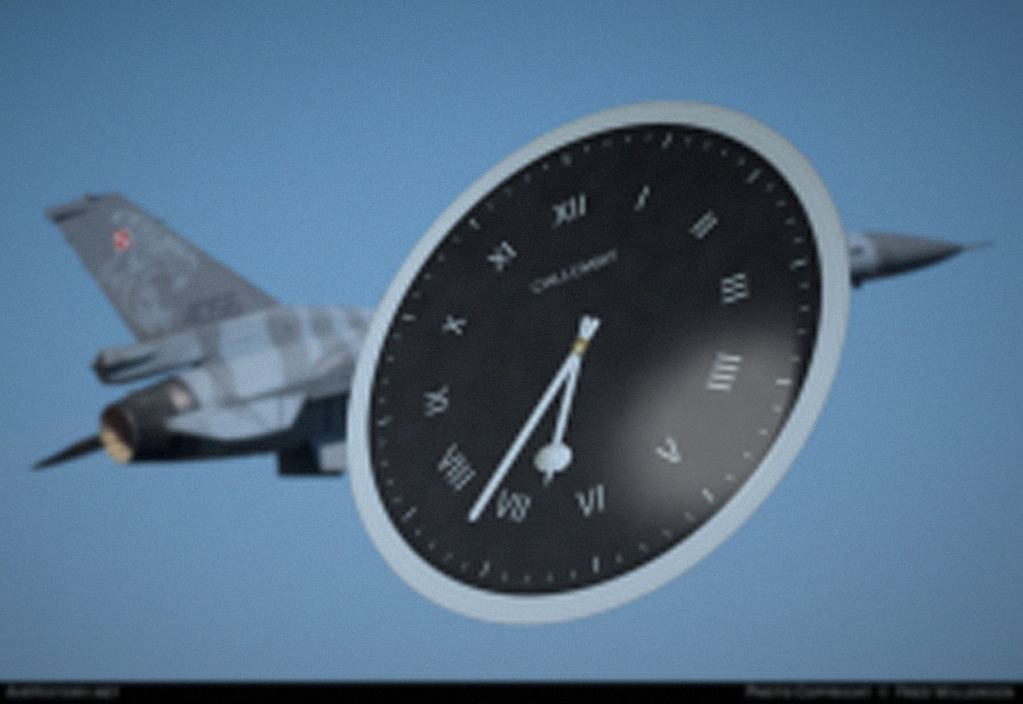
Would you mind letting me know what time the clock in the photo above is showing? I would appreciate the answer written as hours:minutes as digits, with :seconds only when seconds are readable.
6:37
